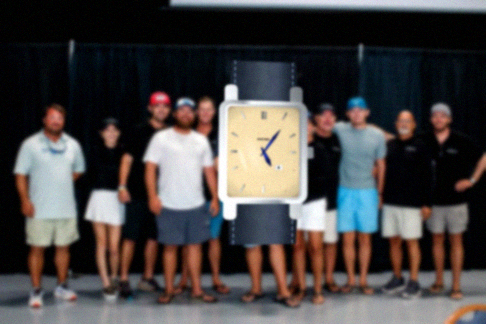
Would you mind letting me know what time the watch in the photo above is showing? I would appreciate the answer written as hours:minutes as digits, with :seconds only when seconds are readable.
5:06
